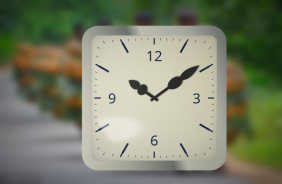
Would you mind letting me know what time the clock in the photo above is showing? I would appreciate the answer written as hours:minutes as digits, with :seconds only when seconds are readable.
10:09
